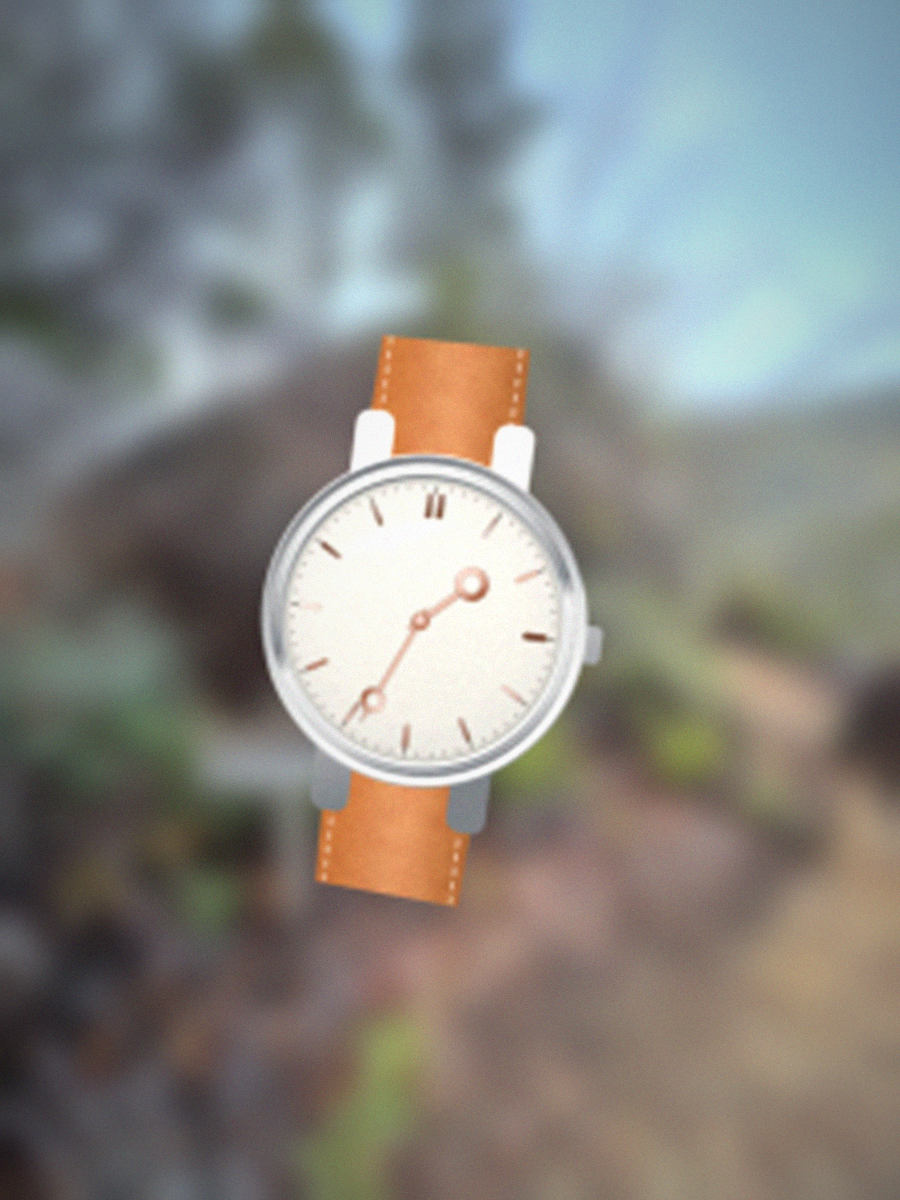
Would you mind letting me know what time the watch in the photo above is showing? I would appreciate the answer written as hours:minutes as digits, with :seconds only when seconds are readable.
1:34
